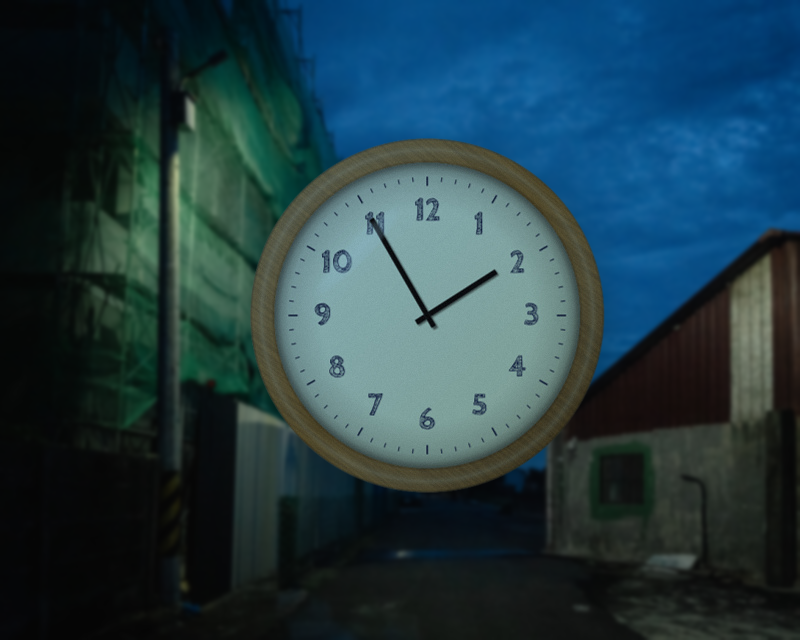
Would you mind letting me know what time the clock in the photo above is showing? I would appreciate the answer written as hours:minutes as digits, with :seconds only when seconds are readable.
1:55
